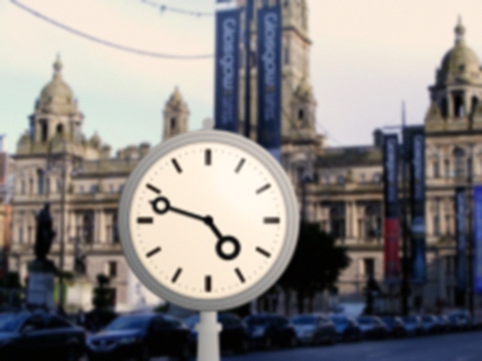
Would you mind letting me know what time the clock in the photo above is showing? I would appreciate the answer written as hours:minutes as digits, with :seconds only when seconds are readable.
4:48
